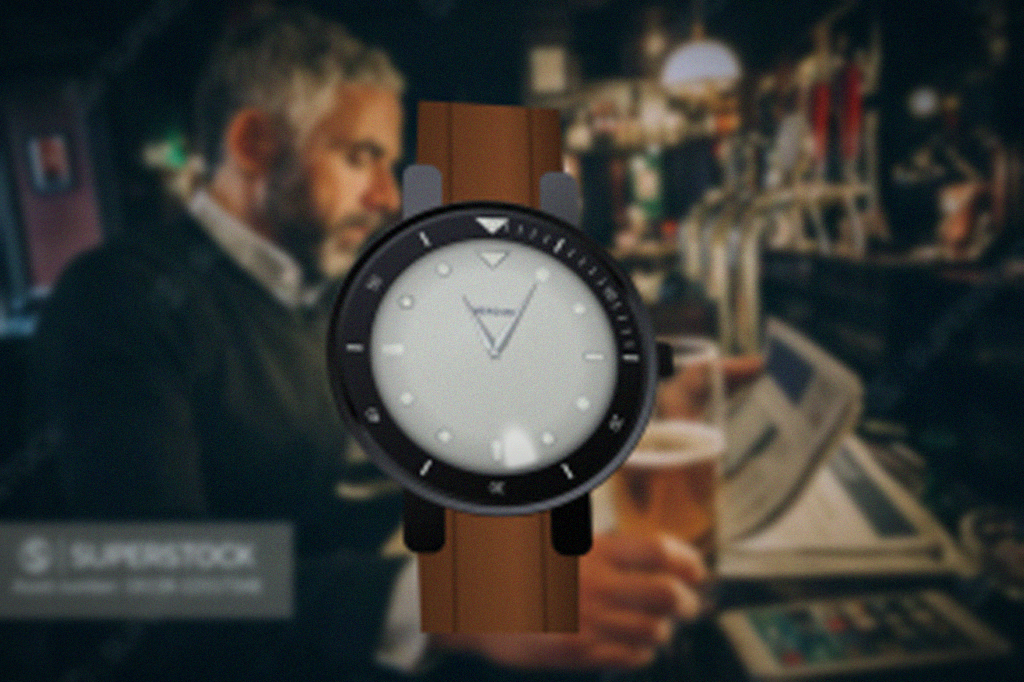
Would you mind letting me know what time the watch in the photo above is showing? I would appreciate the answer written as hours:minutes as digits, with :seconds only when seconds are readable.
11:05
